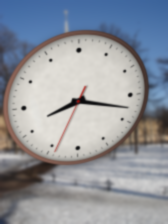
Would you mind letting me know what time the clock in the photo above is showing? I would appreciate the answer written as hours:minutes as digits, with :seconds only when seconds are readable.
8:17:34
